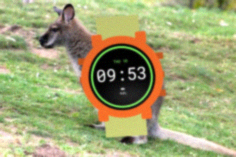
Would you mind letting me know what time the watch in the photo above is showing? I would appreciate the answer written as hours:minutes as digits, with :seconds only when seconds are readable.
9:53
